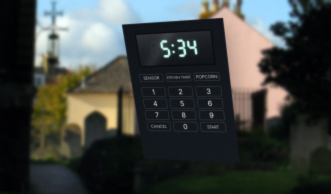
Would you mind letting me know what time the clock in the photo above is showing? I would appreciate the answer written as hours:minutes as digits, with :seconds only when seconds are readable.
5:34
